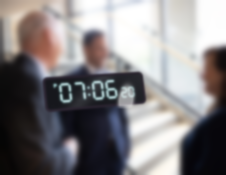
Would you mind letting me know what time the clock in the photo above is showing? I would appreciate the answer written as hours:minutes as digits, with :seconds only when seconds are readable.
7:06
